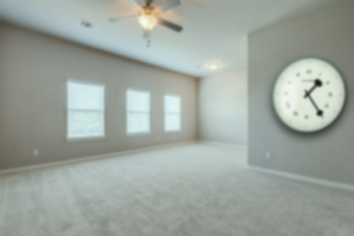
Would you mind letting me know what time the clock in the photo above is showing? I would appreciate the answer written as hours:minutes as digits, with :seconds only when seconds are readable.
1:24
